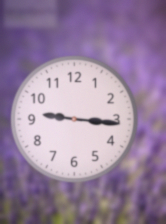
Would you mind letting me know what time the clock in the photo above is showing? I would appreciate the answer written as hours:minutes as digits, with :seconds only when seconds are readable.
9:16
